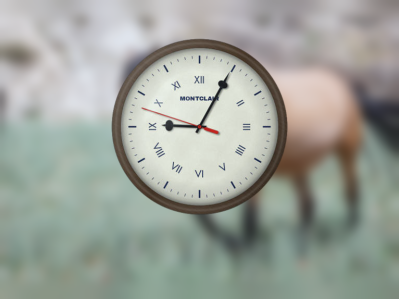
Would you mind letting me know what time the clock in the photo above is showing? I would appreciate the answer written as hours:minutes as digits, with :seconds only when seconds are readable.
9:04:48
